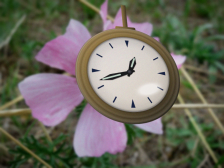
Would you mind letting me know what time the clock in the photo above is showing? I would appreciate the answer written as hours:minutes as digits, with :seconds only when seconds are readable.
12:42
